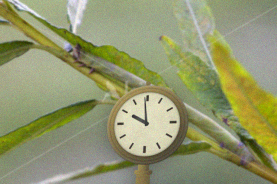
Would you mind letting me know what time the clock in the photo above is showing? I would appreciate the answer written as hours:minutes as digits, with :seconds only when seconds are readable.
9:59
